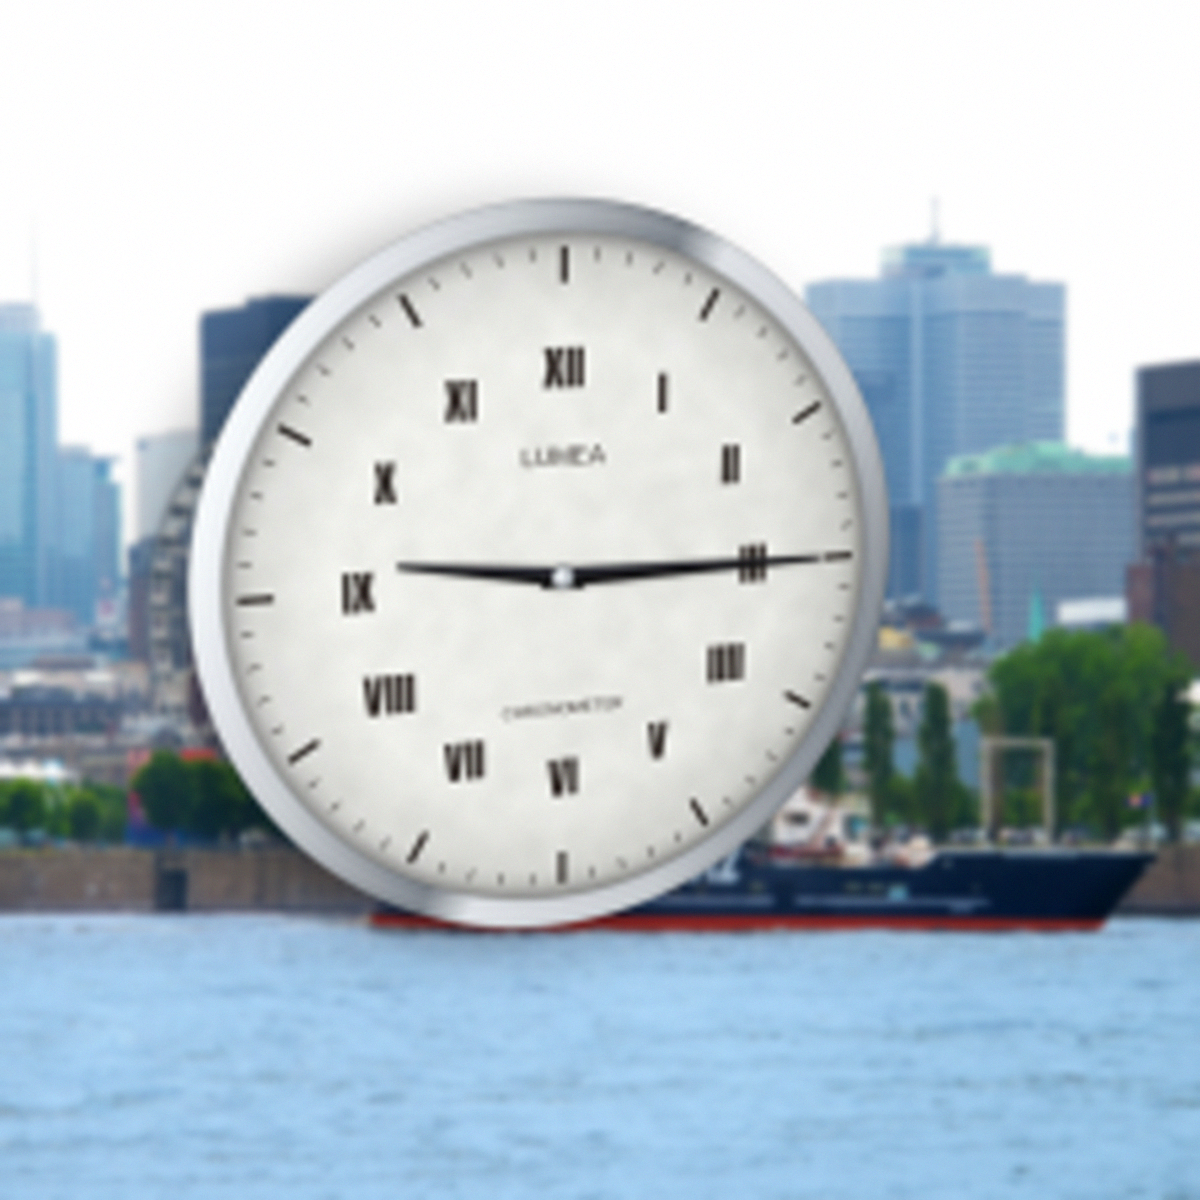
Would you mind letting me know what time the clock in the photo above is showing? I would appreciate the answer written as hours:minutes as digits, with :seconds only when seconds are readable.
9:15
